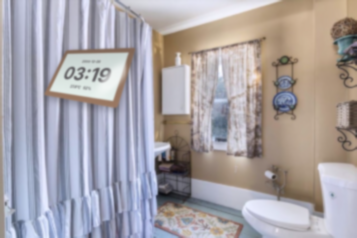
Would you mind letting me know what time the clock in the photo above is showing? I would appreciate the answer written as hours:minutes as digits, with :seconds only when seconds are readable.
3:19
